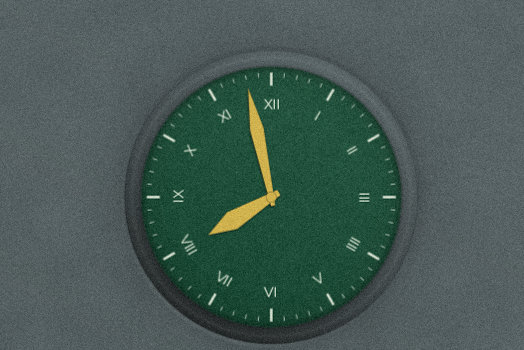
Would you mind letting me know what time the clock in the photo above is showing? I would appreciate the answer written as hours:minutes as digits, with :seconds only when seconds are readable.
7:58
